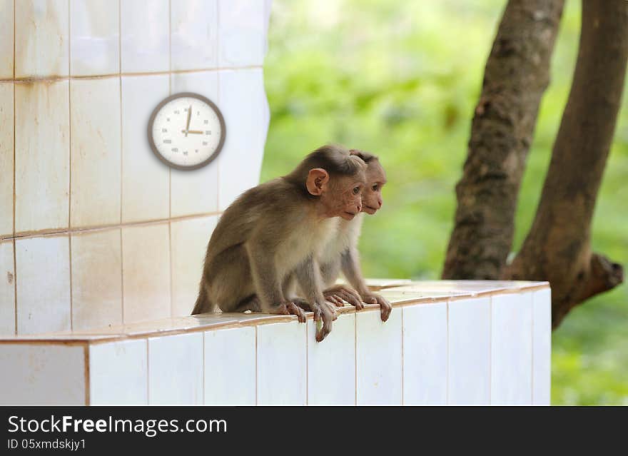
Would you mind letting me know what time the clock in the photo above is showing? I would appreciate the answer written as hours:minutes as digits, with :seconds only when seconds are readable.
3:01
